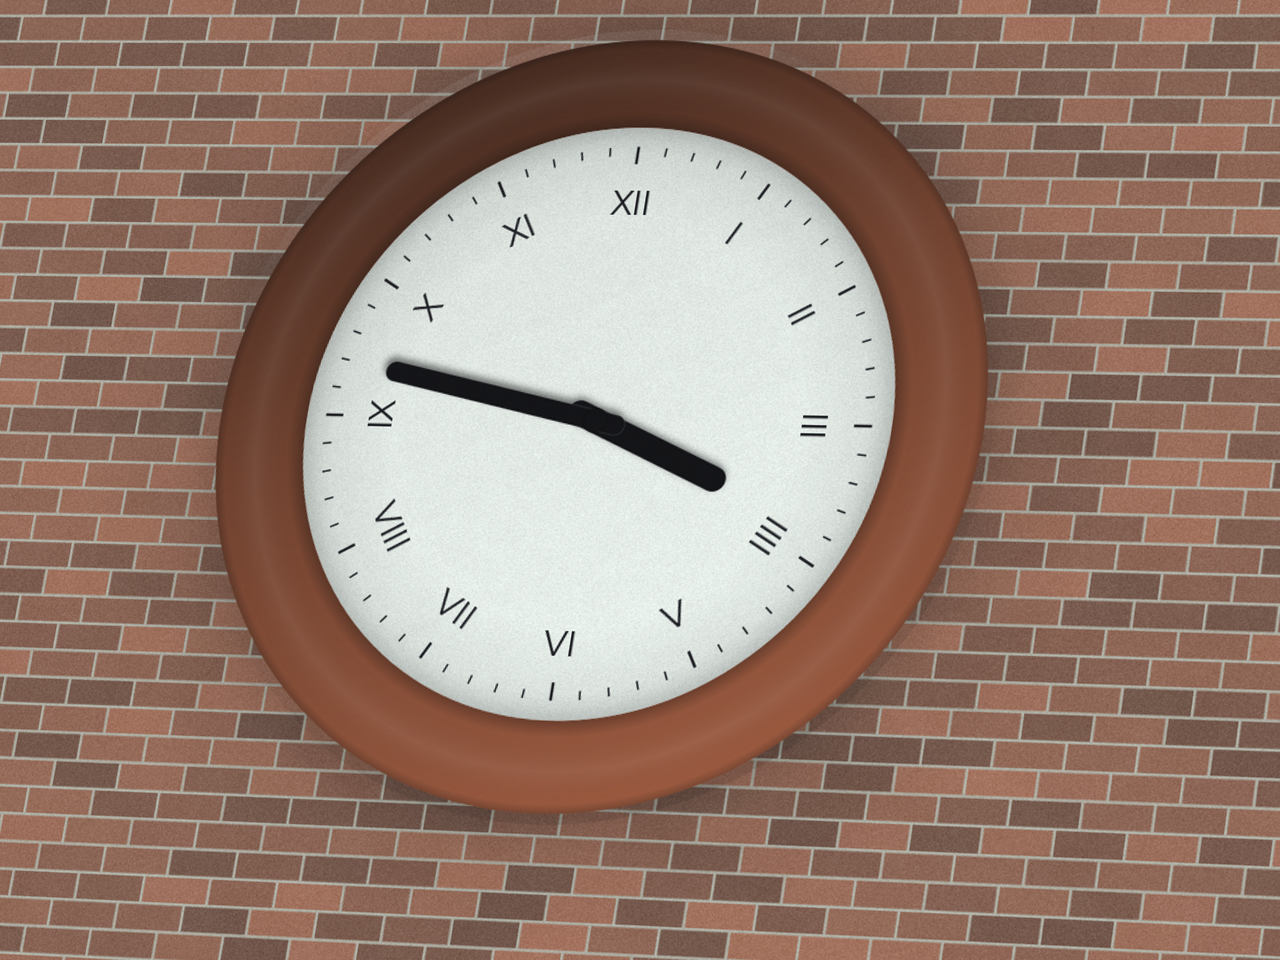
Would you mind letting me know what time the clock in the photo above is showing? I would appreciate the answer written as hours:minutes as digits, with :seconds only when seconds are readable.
3:47
